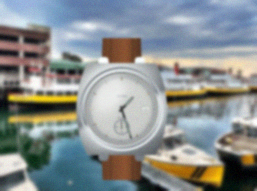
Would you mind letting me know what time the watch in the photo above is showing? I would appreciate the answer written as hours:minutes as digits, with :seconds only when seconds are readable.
1:27
